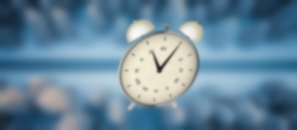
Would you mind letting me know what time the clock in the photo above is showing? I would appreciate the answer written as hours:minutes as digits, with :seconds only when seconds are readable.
11:05
